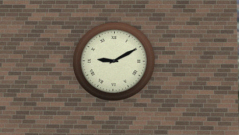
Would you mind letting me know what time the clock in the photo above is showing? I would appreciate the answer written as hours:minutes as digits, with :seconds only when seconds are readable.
9:10
